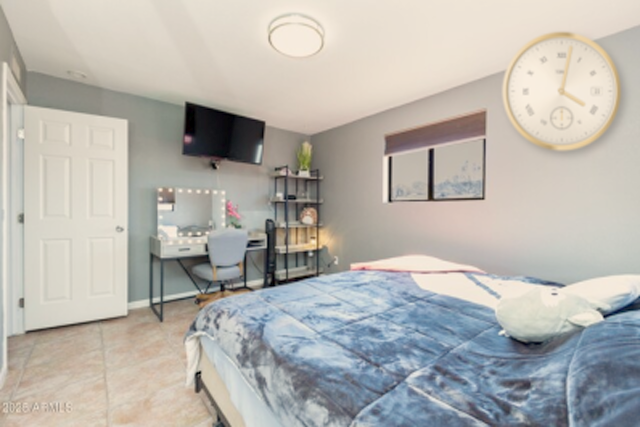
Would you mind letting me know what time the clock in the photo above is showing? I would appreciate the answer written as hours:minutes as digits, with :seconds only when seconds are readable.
4:02
